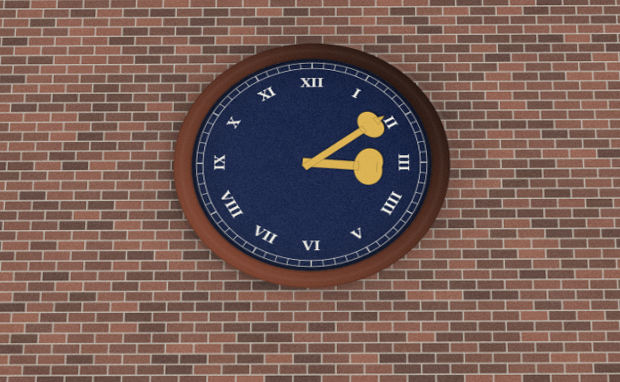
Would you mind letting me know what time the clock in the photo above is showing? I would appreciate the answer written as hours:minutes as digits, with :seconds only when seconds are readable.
3:09
